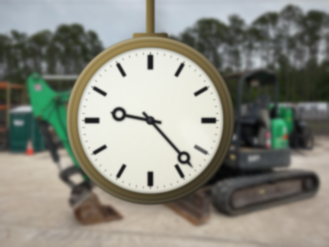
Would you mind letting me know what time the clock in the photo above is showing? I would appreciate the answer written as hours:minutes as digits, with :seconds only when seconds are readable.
9:23
